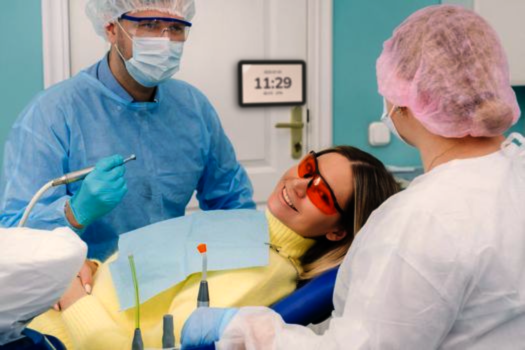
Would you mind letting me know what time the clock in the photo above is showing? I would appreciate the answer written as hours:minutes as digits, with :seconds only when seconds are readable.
11:29
